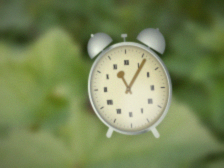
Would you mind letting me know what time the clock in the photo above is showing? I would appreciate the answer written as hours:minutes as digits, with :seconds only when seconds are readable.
11:06
